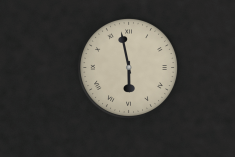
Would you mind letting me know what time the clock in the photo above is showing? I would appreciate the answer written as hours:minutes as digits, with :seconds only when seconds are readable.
5:58
